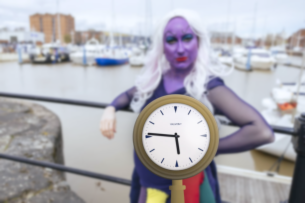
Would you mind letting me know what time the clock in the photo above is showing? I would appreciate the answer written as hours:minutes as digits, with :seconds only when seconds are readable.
5:46
